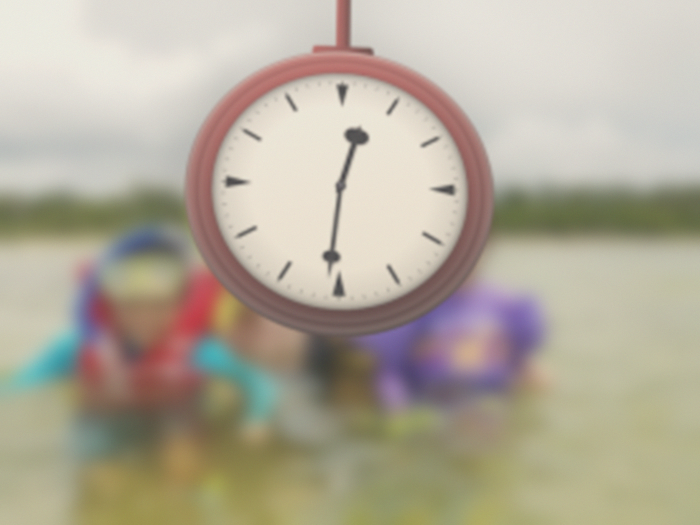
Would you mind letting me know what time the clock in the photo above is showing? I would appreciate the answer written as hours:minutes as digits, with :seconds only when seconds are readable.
12:31
